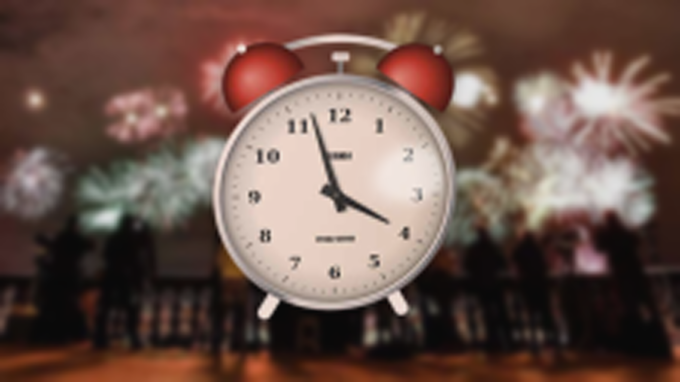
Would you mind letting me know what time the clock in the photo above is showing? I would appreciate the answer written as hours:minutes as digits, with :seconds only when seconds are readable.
3:57
